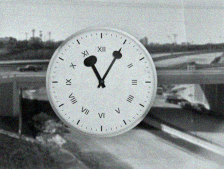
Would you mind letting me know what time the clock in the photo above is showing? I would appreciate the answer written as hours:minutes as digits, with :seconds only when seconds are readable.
11:05
